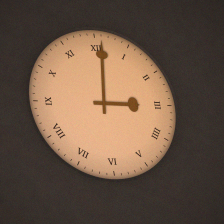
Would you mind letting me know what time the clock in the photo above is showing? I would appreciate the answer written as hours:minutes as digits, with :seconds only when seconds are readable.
3:01
